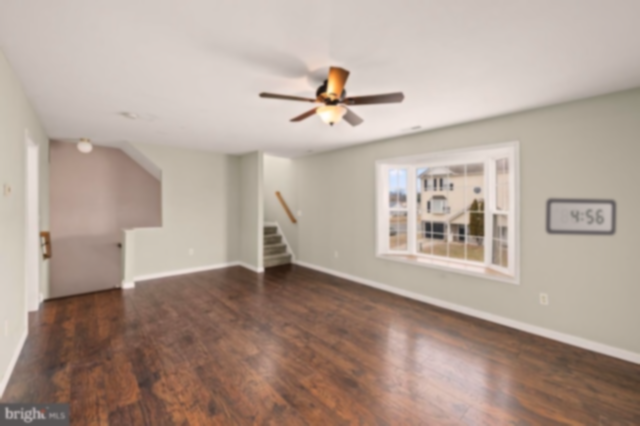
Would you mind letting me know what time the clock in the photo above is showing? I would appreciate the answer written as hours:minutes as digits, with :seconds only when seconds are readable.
4:56
